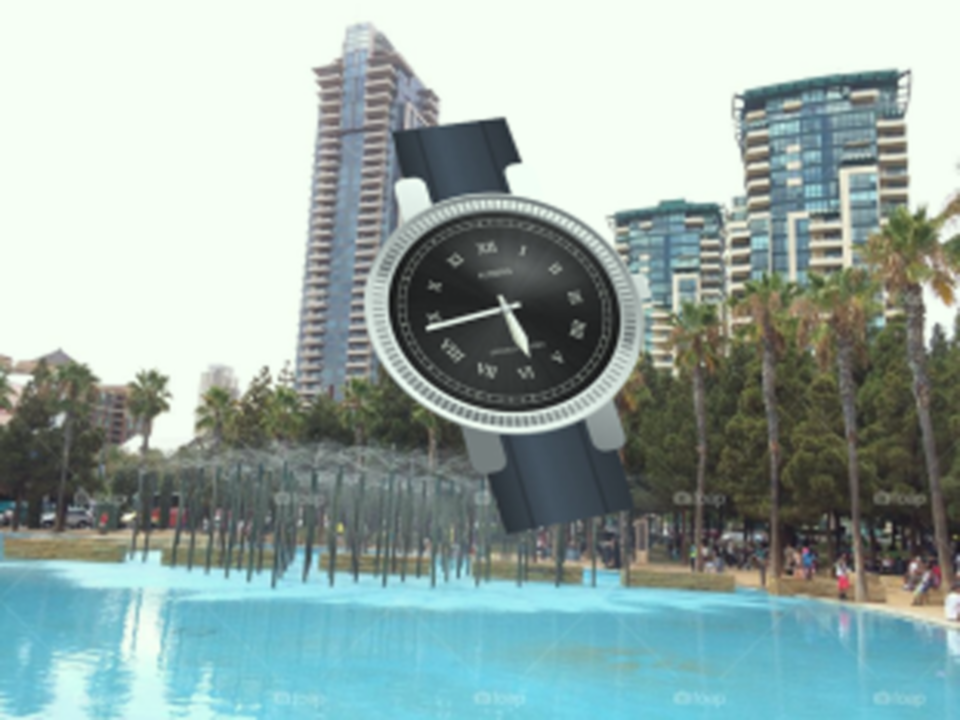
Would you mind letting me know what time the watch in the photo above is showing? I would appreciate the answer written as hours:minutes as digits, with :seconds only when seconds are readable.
5:44
